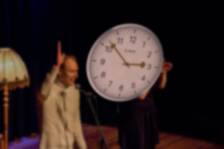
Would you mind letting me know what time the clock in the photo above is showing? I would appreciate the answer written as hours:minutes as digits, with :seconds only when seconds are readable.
2:52
